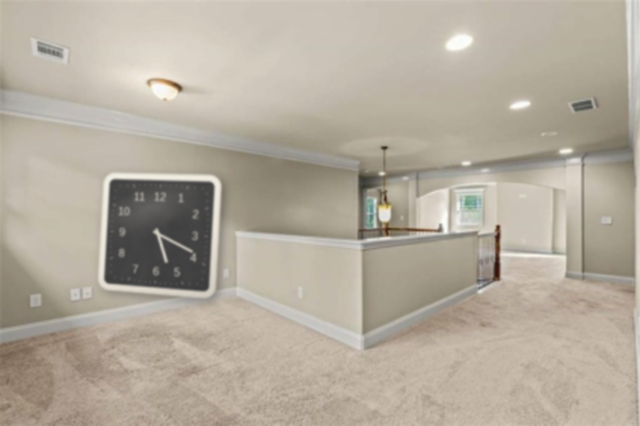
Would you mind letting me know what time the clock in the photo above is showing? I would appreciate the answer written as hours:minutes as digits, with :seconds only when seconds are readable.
5:19
